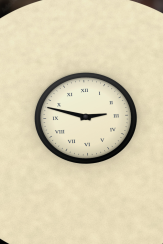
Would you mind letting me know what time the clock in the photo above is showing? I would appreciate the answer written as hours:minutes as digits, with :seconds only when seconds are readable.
2:48
